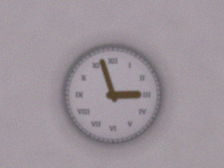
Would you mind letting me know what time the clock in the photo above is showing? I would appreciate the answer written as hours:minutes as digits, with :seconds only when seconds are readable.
2:57
